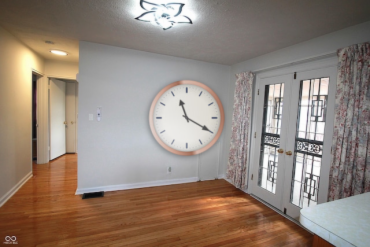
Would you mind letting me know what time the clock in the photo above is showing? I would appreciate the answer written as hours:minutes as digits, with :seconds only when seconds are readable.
11:20
